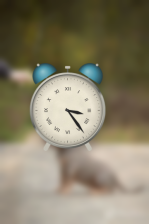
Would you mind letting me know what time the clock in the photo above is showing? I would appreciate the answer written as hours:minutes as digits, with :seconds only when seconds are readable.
3:24
